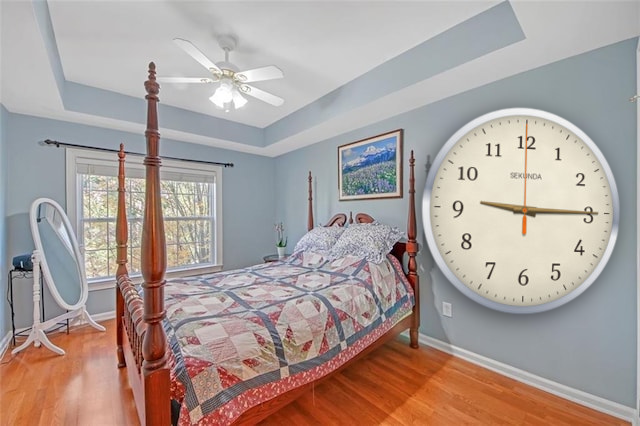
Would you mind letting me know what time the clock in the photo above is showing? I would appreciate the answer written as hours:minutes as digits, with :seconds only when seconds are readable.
9:15:00
